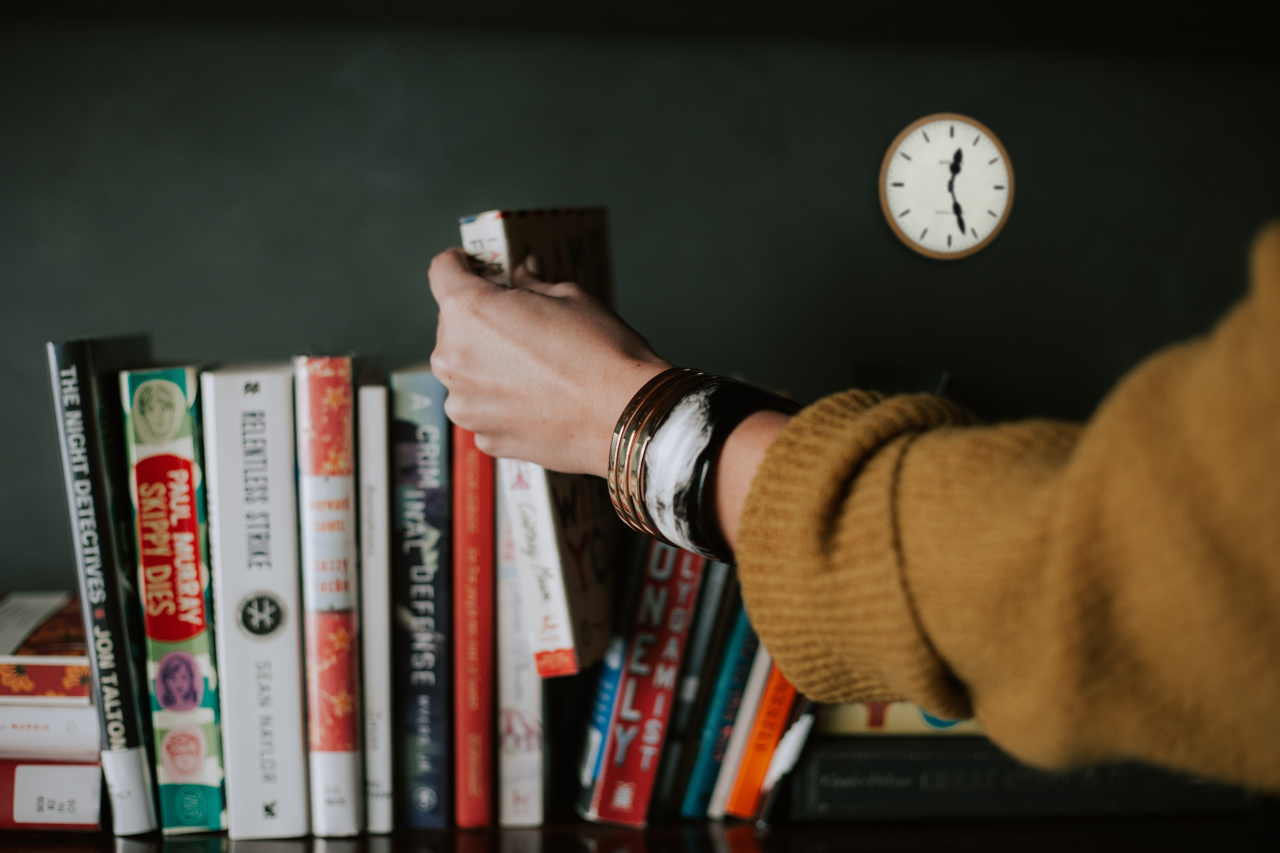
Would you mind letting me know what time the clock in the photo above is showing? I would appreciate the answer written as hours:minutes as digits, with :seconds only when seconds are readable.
12:27
